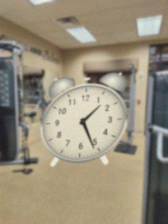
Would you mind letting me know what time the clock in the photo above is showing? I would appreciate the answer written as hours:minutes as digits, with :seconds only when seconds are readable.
1:26
